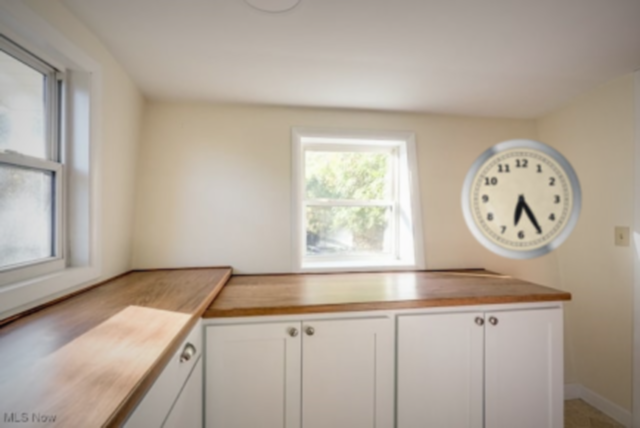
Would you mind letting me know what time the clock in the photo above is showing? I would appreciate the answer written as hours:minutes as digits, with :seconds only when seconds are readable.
6:25
